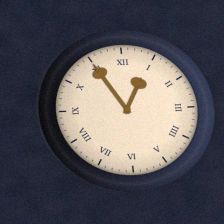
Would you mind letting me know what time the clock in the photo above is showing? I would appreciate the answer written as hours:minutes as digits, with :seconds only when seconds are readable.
12:55
